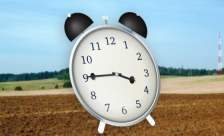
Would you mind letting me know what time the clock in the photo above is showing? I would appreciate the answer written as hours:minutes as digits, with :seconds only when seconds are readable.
3:45
